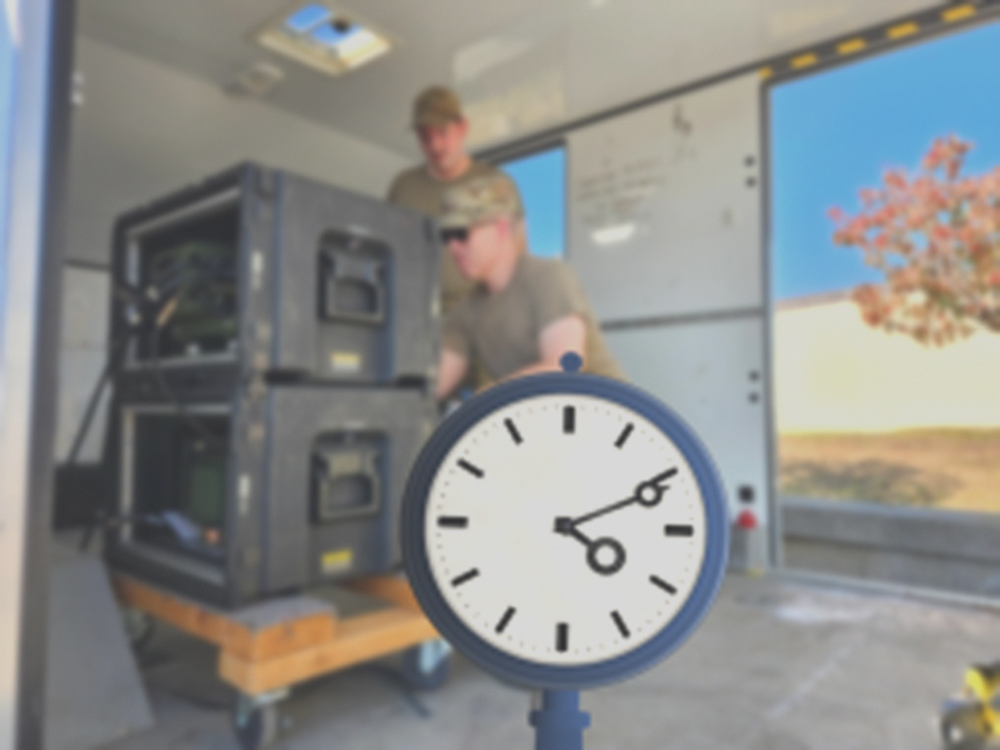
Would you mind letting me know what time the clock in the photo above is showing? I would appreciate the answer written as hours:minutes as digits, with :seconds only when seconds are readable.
4:11
